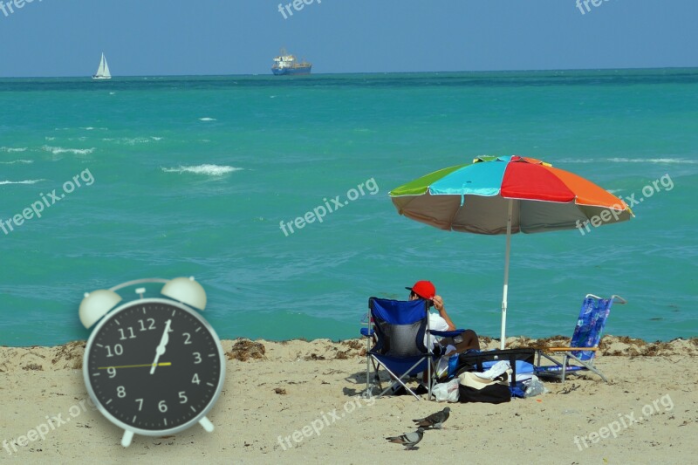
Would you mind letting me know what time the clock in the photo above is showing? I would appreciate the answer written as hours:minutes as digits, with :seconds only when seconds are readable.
1:04:46
